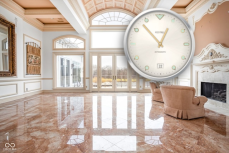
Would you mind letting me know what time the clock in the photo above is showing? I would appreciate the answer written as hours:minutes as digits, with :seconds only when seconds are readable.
12:53
